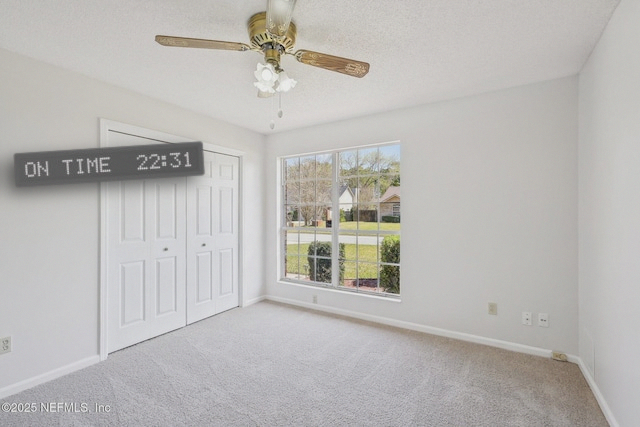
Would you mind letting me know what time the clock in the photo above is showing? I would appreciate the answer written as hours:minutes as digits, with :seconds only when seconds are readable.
22:31
